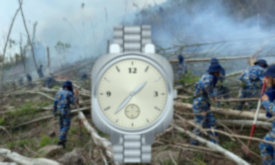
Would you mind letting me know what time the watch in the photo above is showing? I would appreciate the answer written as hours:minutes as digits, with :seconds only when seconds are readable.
1:37
